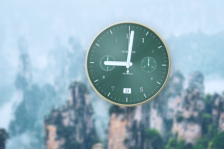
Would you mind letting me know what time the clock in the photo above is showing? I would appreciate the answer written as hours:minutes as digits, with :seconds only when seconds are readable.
9:01
